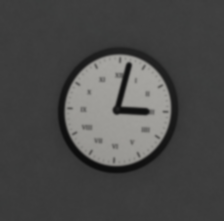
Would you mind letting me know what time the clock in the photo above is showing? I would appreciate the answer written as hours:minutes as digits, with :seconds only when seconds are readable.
3:02
